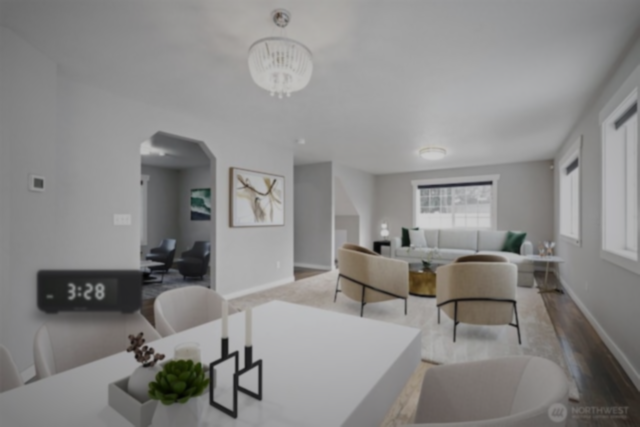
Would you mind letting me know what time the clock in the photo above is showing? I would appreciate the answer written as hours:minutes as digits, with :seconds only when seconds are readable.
3:28
